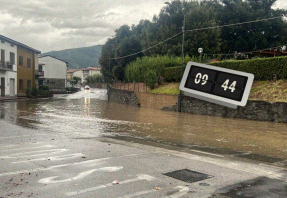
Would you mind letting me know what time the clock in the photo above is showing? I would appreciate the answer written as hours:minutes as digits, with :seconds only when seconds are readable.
9:44
